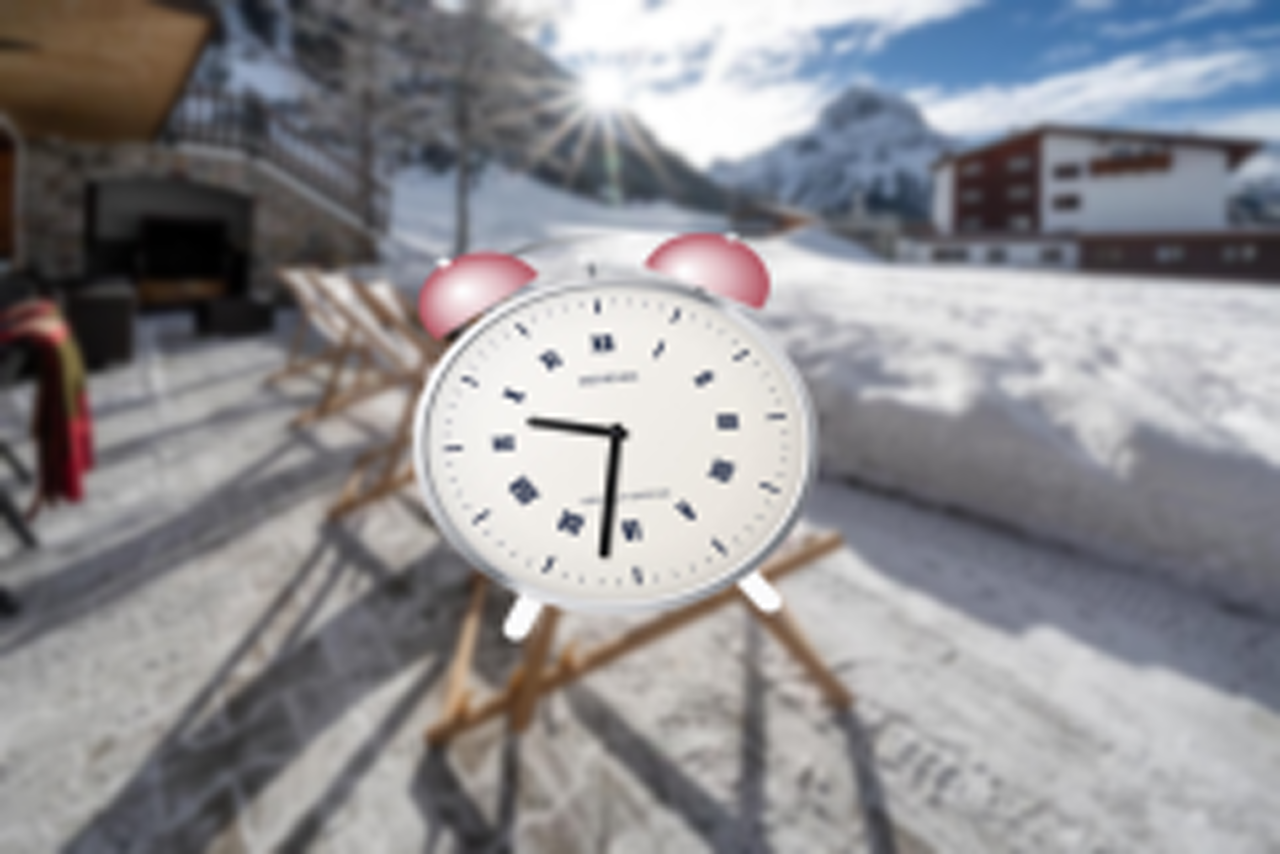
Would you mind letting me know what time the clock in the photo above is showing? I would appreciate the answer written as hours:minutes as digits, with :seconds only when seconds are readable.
9:32
